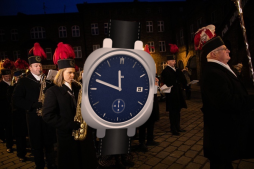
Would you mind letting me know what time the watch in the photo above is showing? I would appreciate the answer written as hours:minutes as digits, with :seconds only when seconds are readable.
11:48
